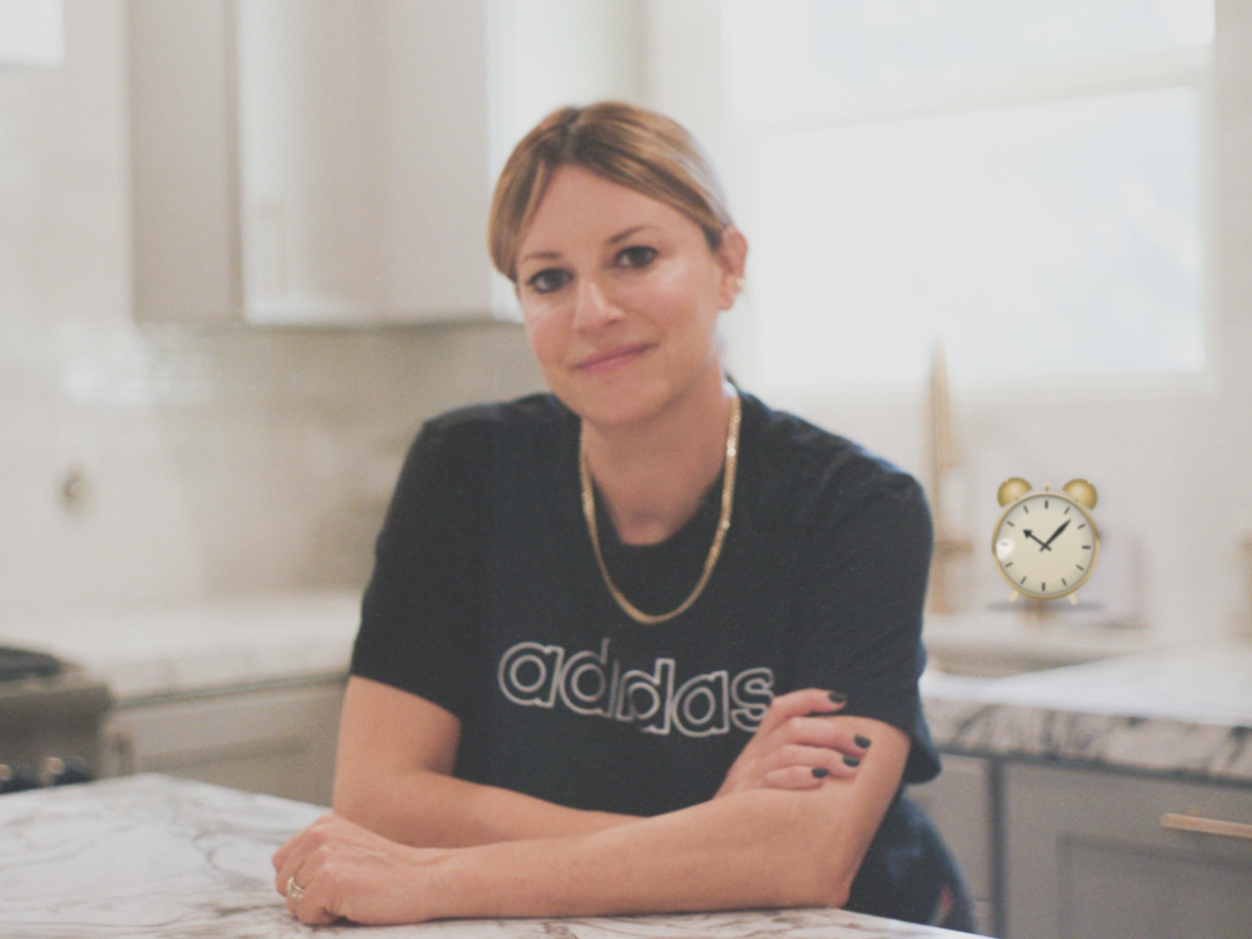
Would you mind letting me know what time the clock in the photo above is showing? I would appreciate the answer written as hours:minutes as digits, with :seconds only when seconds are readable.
10:07
